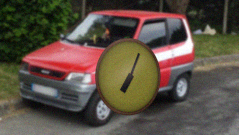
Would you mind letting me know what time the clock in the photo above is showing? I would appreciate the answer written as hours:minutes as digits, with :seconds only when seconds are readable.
7:04
